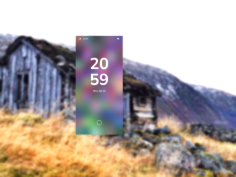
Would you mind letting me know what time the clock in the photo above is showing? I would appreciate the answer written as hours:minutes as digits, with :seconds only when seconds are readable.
20:59
